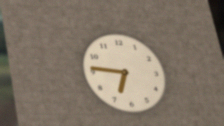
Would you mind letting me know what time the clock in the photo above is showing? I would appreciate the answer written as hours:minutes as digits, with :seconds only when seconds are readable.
6:46
